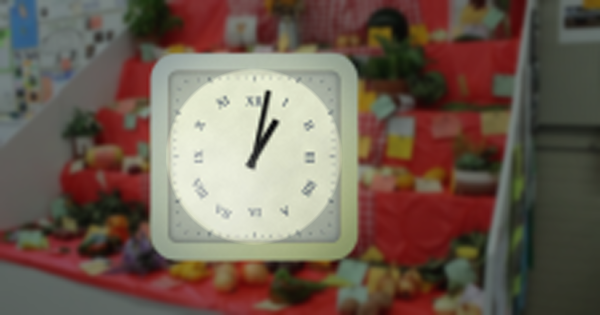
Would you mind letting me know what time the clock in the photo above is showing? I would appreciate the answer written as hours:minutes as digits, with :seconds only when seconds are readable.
1:02
